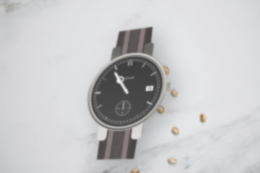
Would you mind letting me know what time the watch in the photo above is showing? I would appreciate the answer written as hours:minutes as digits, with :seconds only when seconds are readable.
10:54
